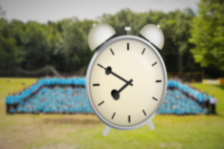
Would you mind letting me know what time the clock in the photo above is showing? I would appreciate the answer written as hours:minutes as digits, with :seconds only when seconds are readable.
7:50
